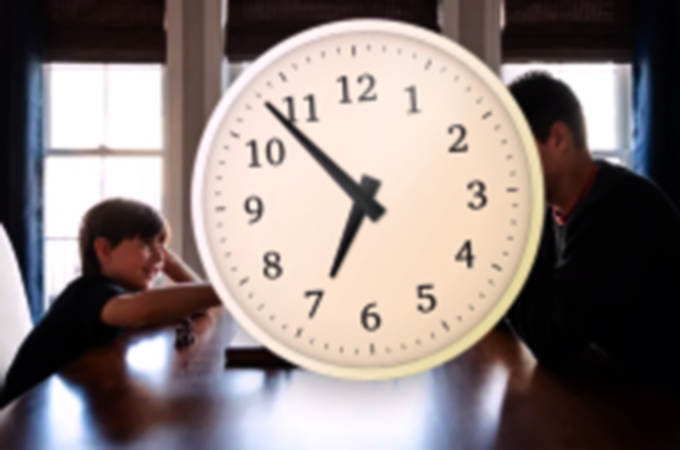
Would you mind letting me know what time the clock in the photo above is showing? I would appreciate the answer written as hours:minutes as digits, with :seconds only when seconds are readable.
6:53
